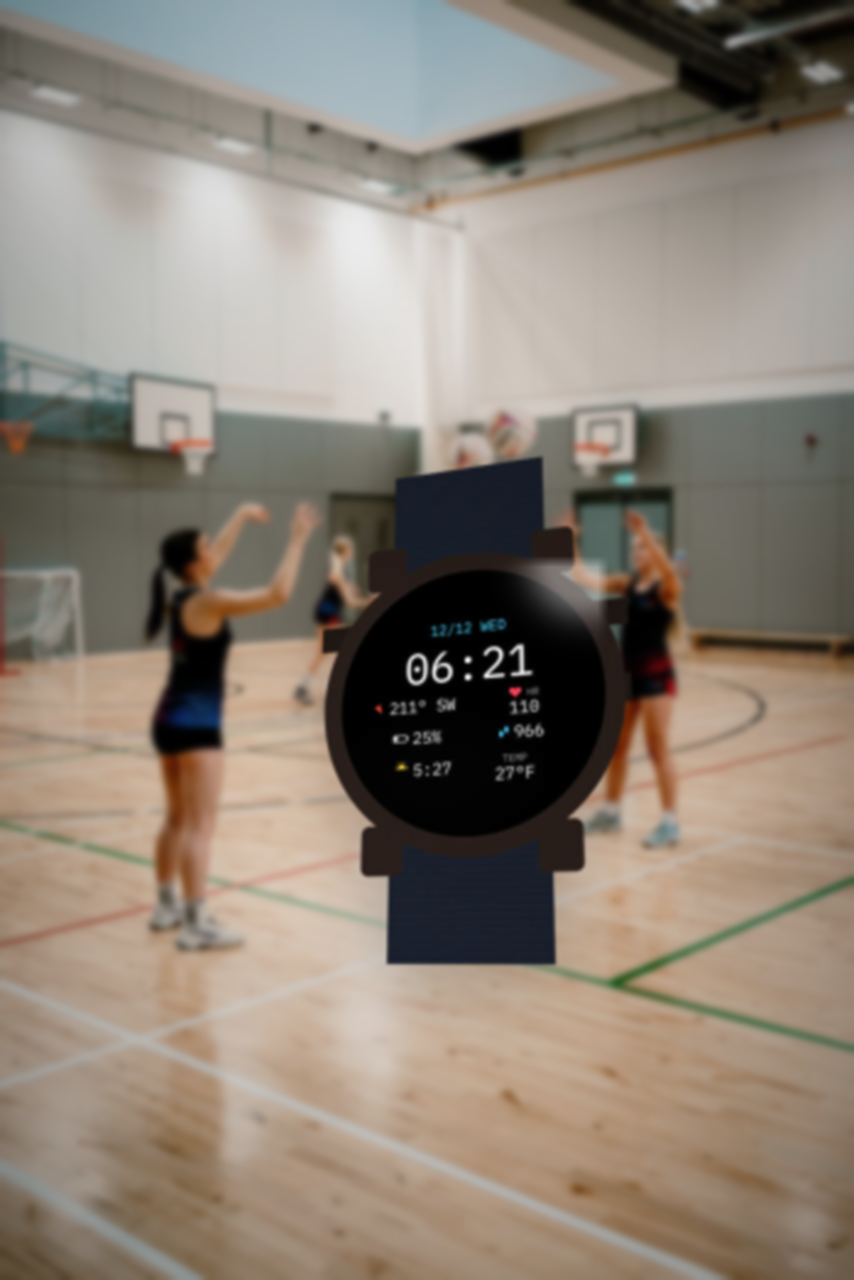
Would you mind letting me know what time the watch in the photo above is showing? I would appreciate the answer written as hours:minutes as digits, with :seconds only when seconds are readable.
6:21
